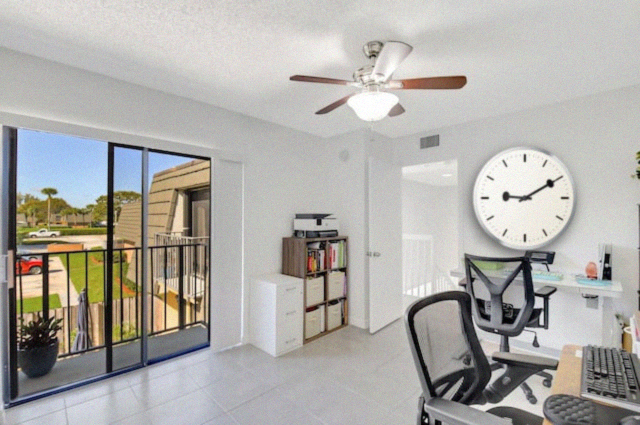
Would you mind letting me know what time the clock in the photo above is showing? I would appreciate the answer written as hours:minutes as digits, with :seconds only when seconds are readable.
9:10
